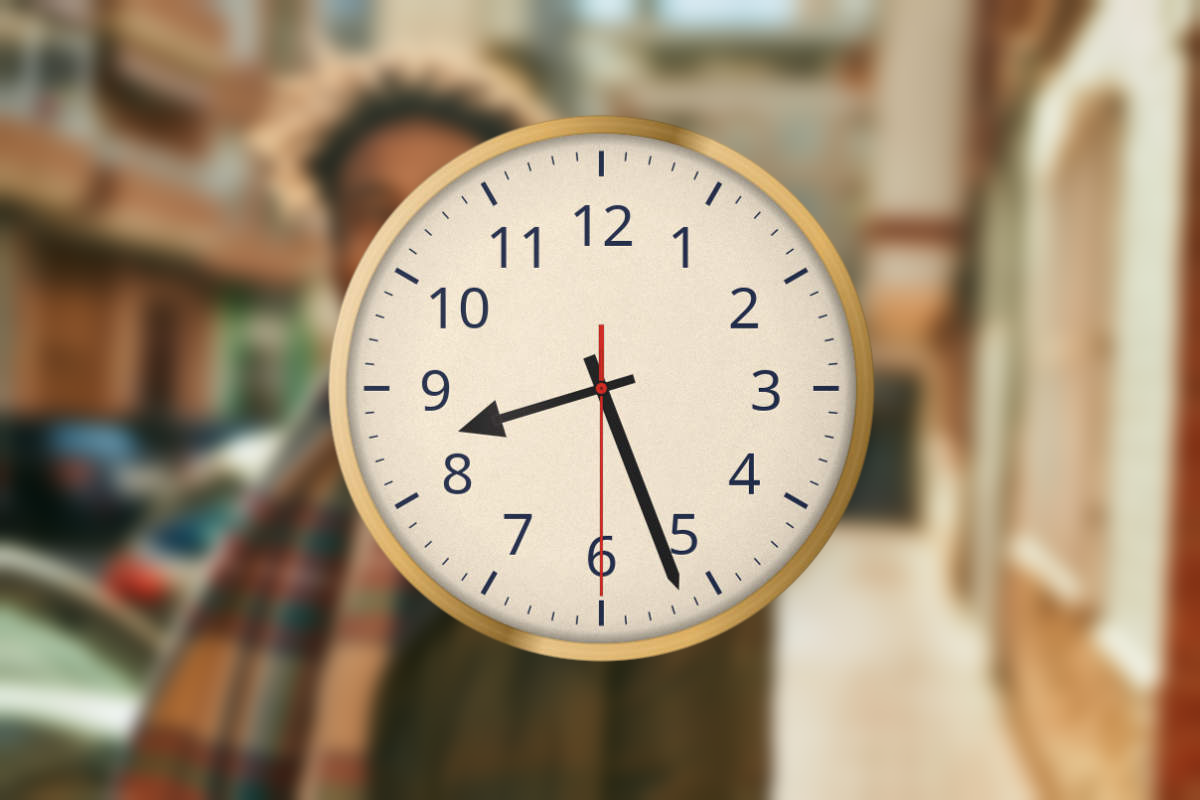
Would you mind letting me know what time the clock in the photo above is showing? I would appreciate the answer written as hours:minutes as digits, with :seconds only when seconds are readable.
8:26:30
